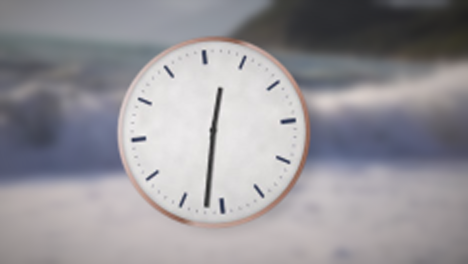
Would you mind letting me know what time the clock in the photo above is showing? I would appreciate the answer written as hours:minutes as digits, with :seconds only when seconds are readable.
12:32
